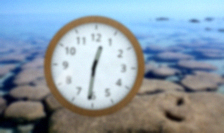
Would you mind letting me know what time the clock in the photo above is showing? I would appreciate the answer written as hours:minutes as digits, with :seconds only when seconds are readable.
12:31
